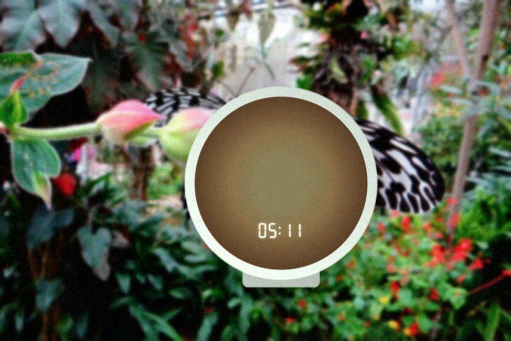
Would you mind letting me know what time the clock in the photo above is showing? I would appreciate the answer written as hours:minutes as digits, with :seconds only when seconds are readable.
5:11
